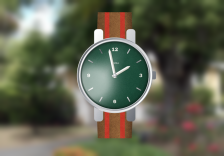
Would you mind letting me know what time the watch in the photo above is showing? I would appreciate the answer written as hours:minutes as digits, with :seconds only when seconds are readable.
1:58
